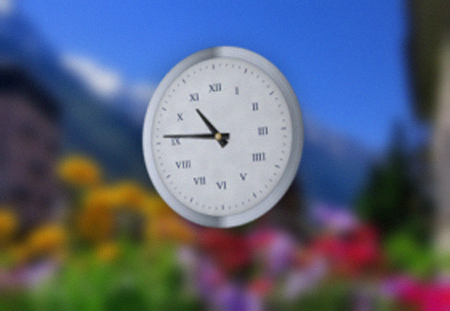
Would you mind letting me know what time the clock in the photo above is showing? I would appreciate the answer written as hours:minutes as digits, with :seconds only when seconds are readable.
10:46
